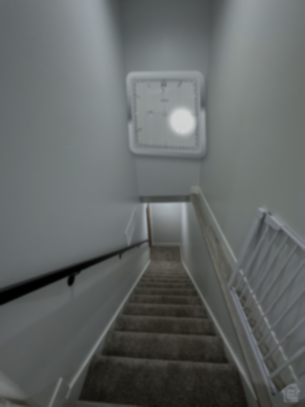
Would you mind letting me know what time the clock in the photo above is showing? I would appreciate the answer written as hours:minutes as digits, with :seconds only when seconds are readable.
8:59
